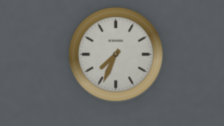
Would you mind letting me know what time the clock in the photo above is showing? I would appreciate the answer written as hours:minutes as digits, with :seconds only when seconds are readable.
7:34
